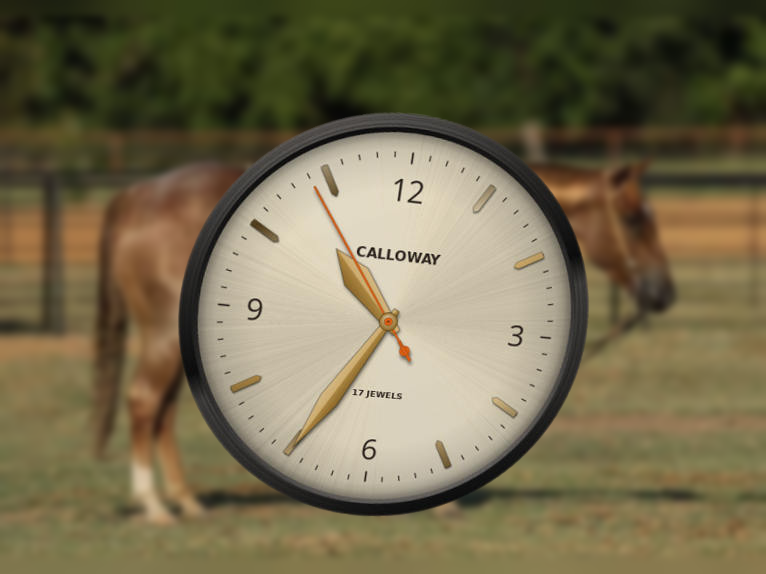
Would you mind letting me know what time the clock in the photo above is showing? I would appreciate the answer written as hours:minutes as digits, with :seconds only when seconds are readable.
10:34:54
